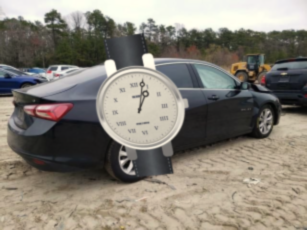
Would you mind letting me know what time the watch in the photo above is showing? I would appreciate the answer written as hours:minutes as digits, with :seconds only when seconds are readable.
1:03
